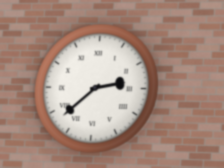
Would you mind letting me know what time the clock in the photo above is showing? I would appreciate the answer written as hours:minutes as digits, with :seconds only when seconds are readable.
2:38
